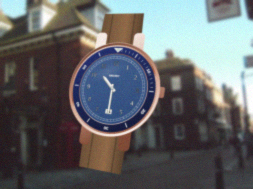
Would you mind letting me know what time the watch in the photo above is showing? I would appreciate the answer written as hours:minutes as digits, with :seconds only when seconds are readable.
10:30
